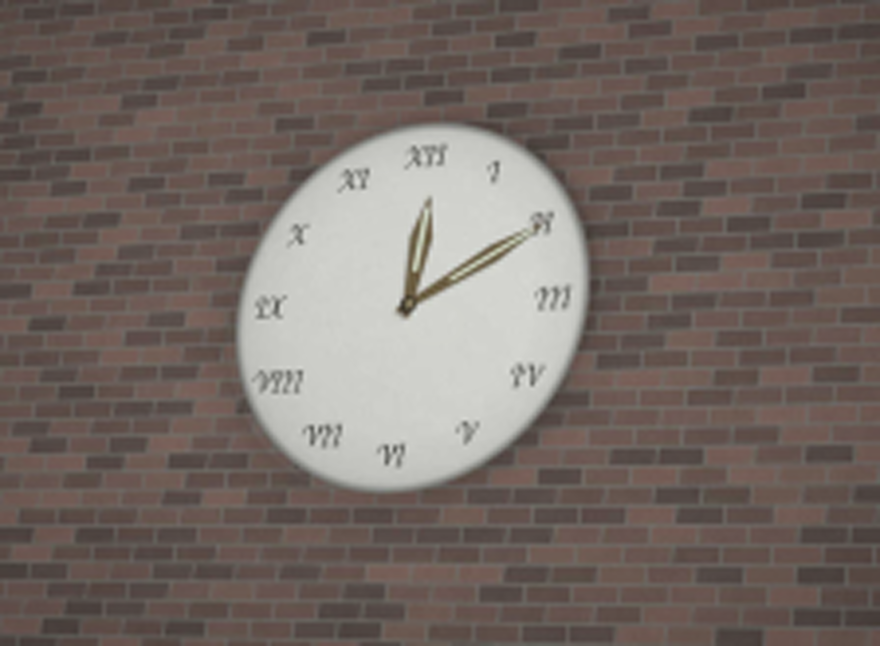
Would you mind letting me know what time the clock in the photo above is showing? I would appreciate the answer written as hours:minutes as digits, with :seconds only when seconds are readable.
12:10
